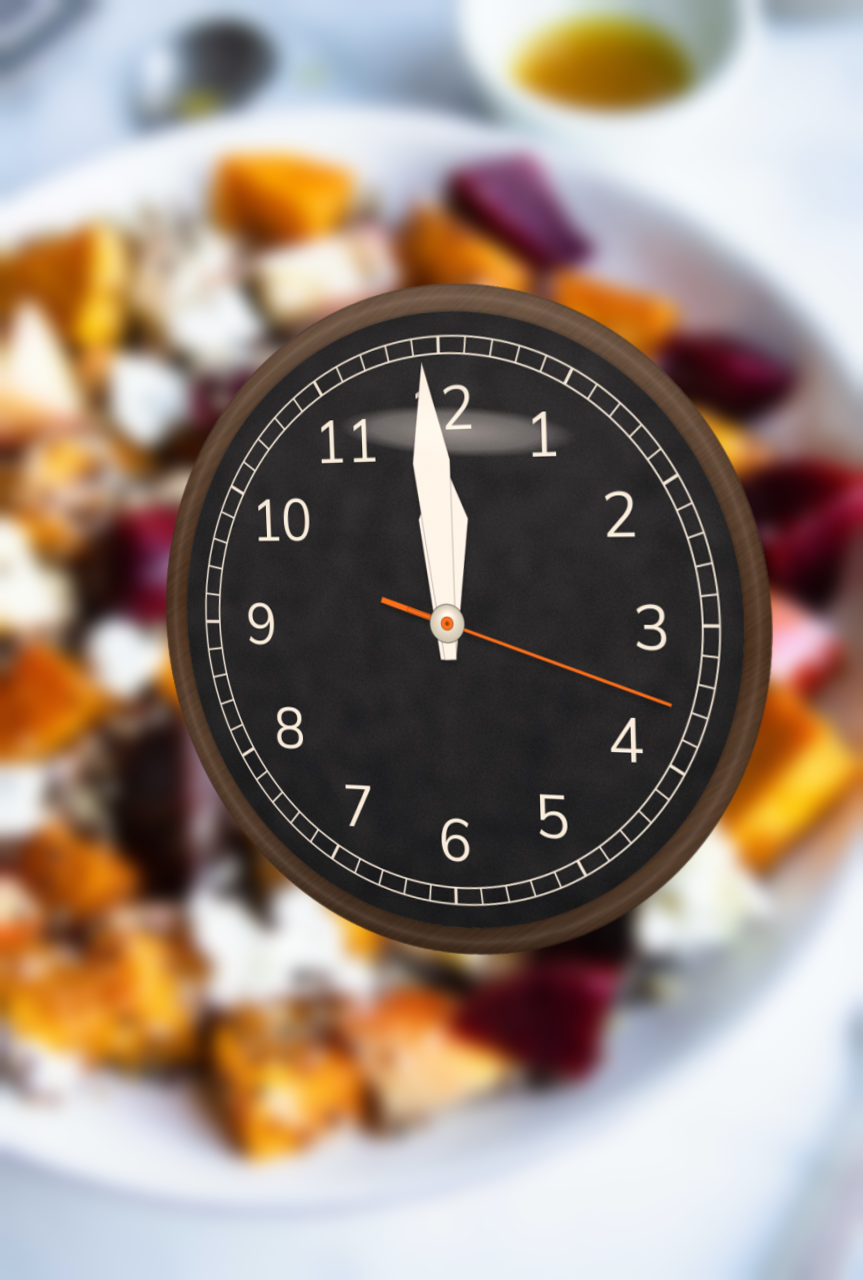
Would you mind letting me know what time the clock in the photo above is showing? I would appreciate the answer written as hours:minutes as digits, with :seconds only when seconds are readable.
11:59:18
